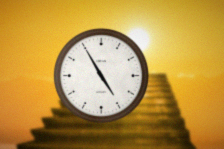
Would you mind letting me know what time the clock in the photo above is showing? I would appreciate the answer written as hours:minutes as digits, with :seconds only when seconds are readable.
4:55
